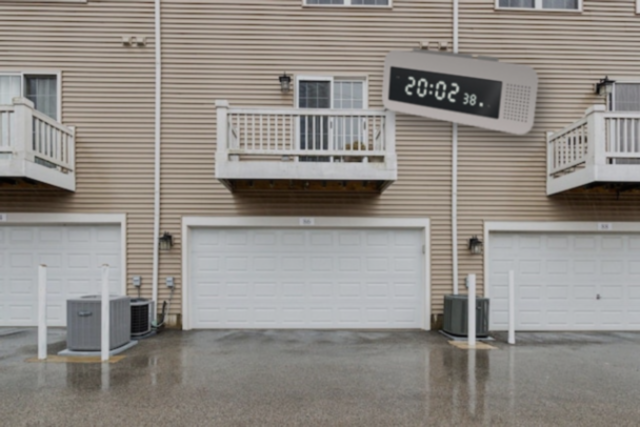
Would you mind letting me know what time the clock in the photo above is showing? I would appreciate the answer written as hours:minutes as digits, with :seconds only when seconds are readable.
20:02:38
